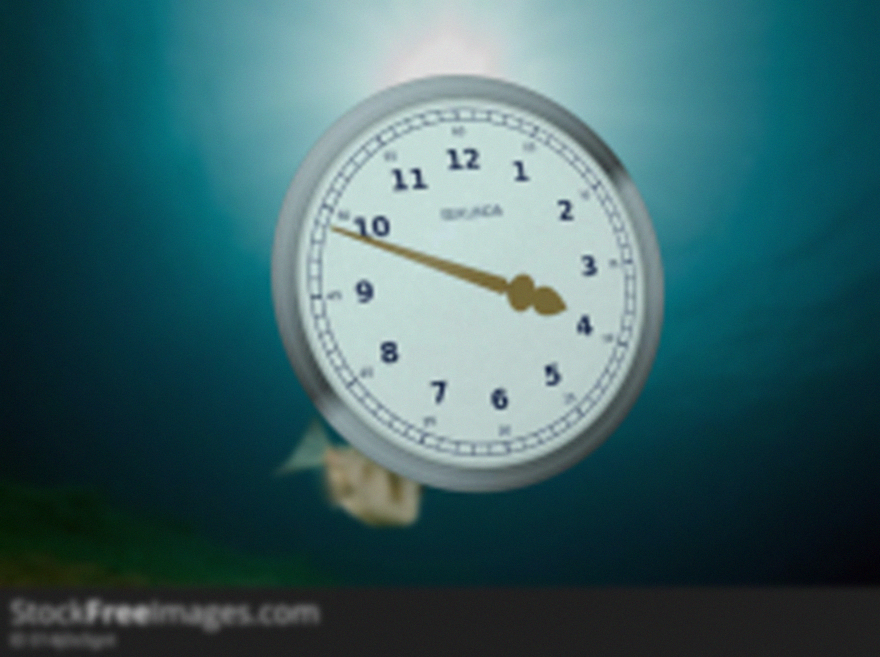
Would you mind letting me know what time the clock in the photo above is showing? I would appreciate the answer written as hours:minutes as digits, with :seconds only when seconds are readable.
3:49
